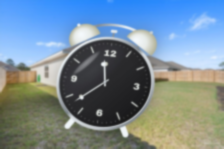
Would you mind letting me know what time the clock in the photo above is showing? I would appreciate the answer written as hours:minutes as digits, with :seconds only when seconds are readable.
11:38
